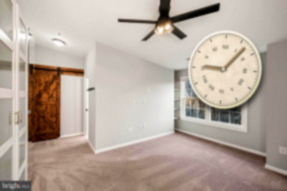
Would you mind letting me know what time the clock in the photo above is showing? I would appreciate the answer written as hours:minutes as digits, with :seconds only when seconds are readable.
9:07
